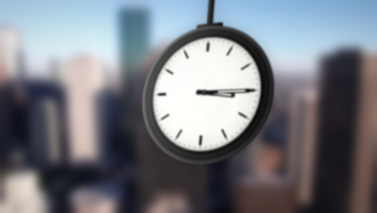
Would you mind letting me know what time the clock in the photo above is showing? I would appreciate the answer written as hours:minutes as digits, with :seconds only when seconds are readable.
3:15
